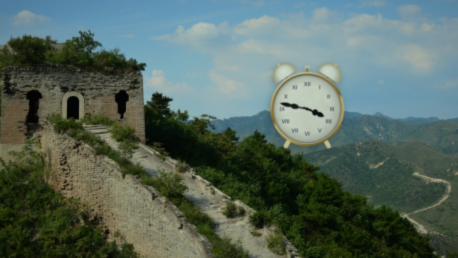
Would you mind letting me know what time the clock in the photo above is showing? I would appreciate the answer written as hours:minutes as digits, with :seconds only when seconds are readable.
3:47
